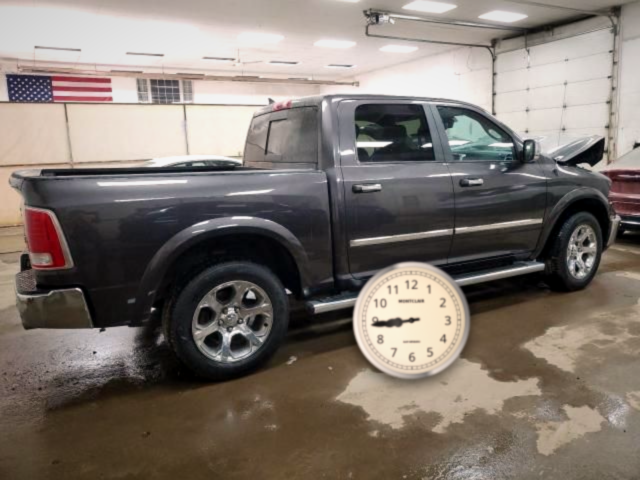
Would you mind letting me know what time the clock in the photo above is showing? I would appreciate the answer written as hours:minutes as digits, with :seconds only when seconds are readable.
8:44
